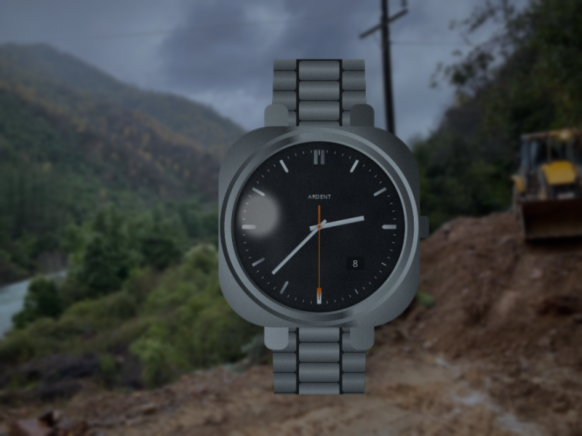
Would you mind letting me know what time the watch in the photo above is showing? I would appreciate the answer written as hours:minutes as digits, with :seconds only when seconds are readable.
2:37:30
